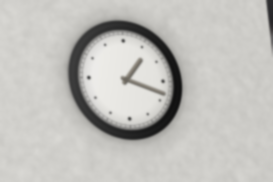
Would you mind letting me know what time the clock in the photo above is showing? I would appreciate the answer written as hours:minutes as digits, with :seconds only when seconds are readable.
1:18
